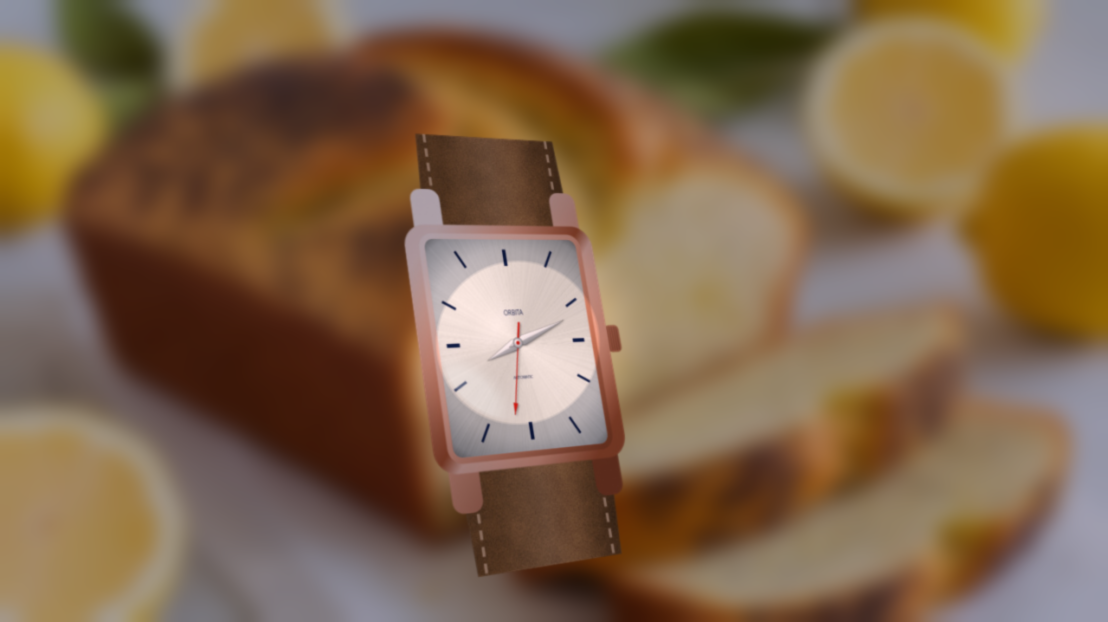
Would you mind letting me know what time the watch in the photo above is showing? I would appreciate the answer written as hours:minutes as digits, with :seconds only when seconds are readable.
8:11:32
